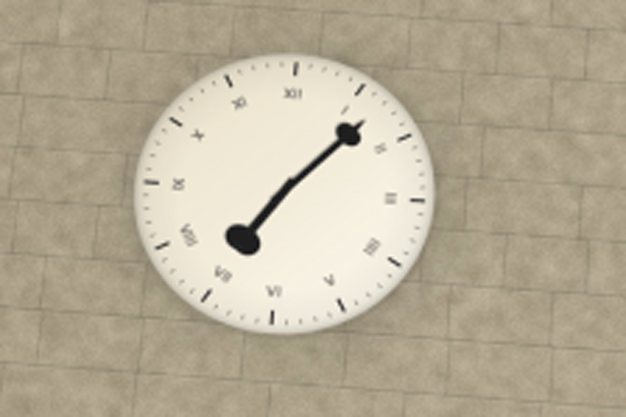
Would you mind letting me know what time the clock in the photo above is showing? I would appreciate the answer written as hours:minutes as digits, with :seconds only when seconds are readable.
7:07
